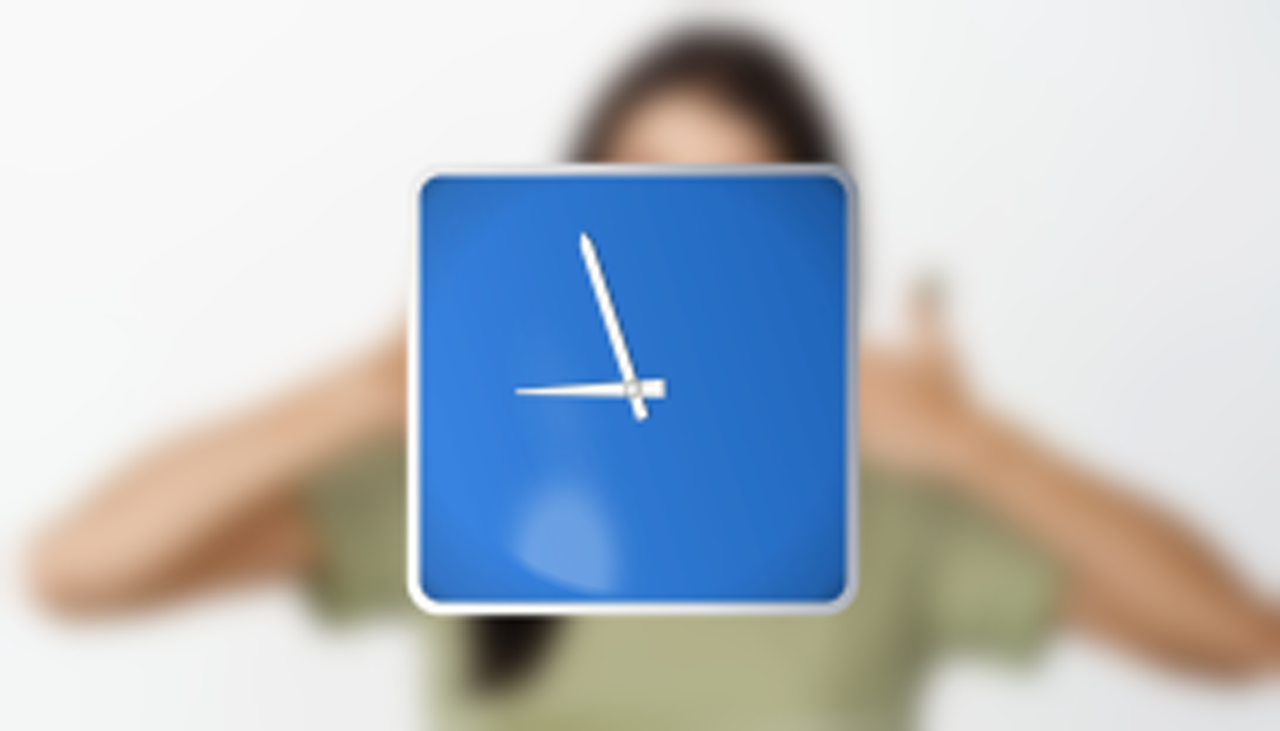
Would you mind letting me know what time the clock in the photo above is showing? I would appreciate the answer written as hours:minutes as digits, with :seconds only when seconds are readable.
8:57
